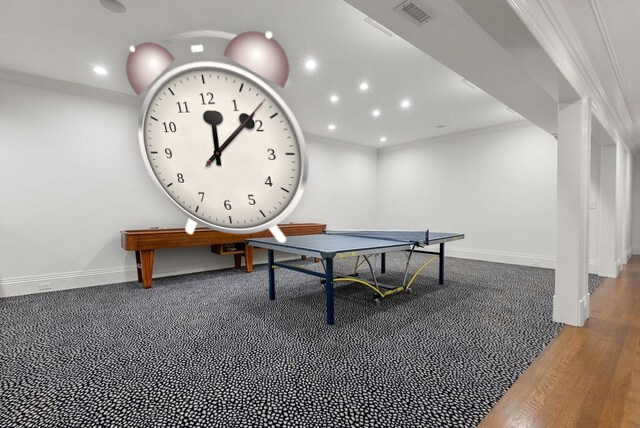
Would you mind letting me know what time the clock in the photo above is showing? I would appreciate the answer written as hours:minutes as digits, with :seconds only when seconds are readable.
12:08:08
